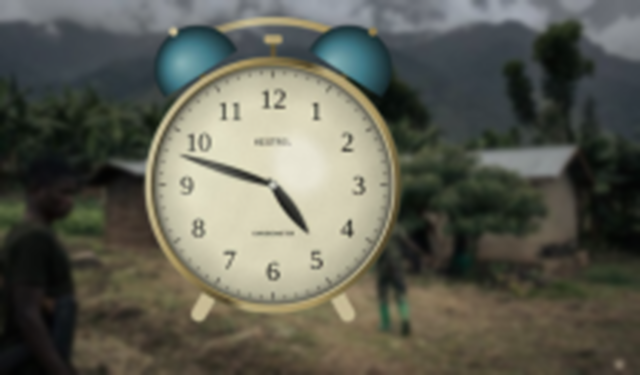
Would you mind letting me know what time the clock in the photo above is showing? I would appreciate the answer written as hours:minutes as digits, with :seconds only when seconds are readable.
4:48
